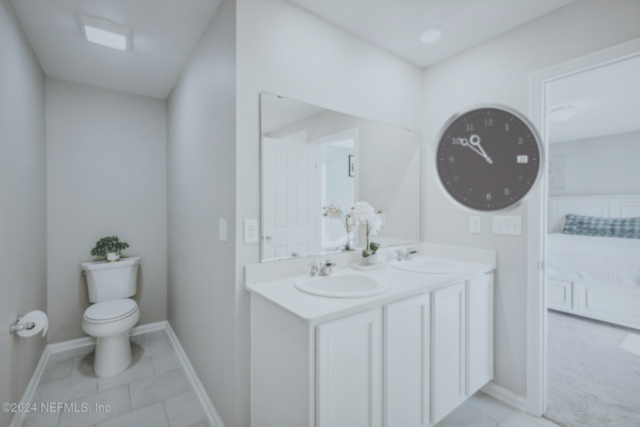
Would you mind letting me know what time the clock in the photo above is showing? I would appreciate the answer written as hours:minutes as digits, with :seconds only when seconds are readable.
10:51
